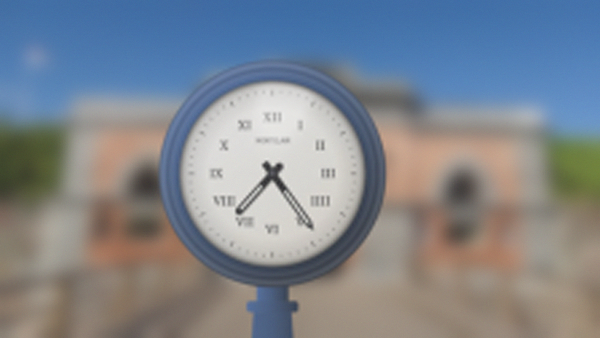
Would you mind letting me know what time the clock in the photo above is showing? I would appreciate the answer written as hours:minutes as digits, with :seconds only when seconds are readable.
7:24
